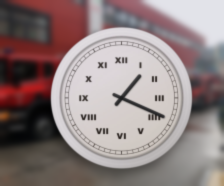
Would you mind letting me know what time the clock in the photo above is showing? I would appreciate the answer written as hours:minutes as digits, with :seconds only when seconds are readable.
1:19
